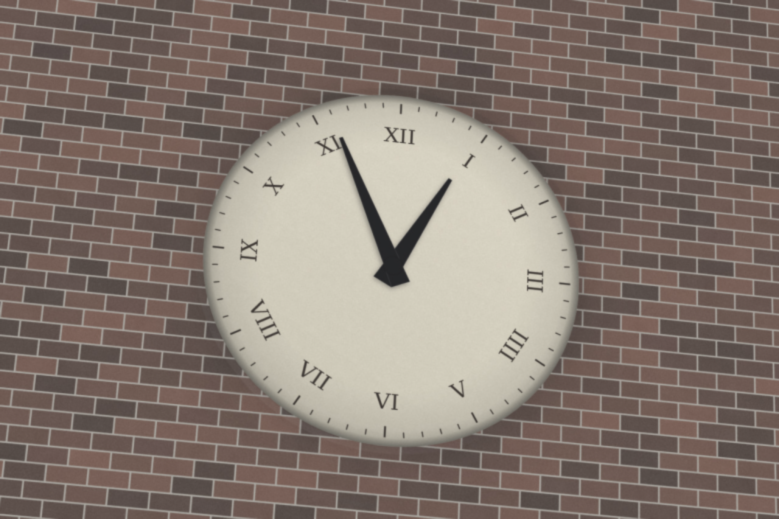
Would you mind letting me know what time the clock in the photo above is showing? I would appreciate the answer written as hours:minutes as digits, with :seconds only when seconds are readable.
12:56
